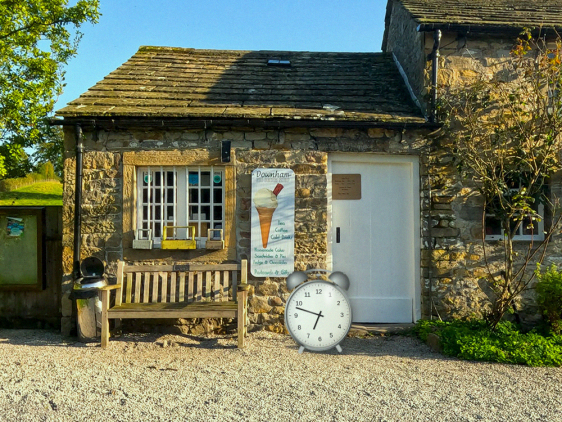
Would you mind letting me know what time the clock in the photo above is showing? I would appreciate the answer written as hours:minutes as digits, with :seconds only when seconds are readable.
6:48
